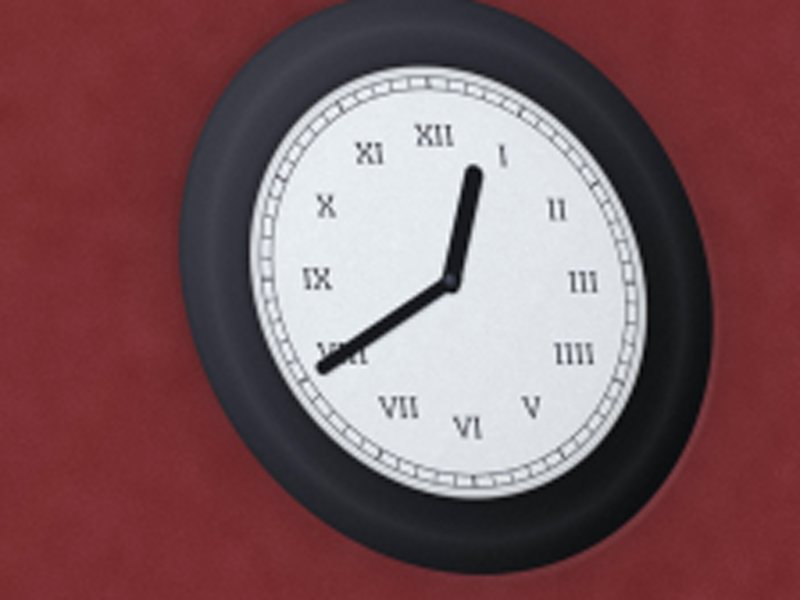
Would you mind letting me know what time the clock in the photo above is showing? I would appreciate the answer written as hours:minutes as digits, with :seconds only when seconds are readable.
12:40
